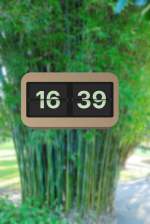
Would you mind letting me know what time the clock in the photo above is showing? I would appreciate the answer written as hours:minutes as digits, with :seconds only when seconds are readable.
16:39
